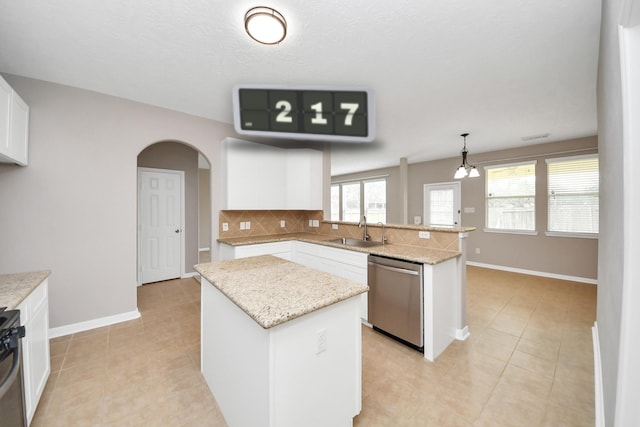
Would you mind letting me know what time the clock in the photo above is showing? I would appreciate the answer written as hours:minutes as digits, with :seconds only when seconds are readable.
2:17
